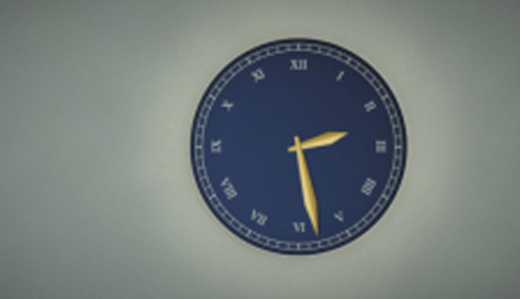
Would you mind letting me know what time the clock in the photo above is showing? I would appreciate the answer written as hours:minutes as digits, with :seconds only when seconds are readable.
2:28
